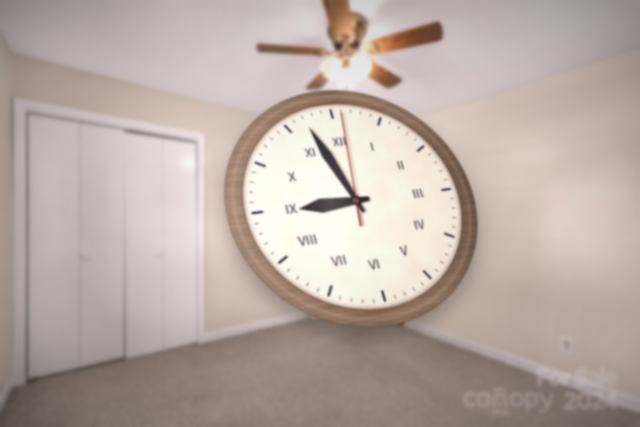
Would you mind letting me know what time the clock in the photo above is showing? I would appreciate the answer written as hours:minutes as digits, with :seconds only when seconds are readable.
8:57:01
